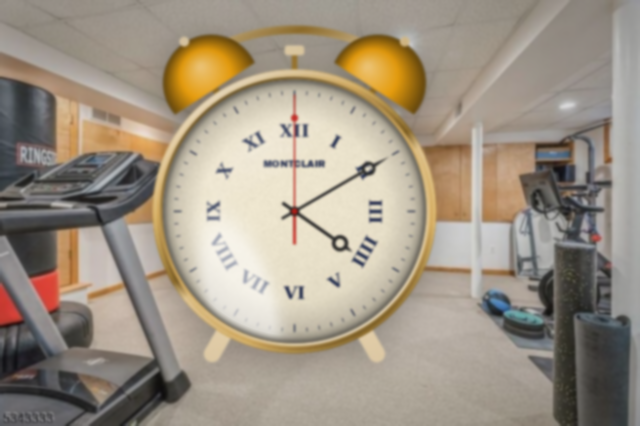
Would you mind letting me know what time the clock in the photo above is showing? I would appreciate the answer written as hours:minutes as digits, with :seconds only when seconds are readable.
4:10:00
